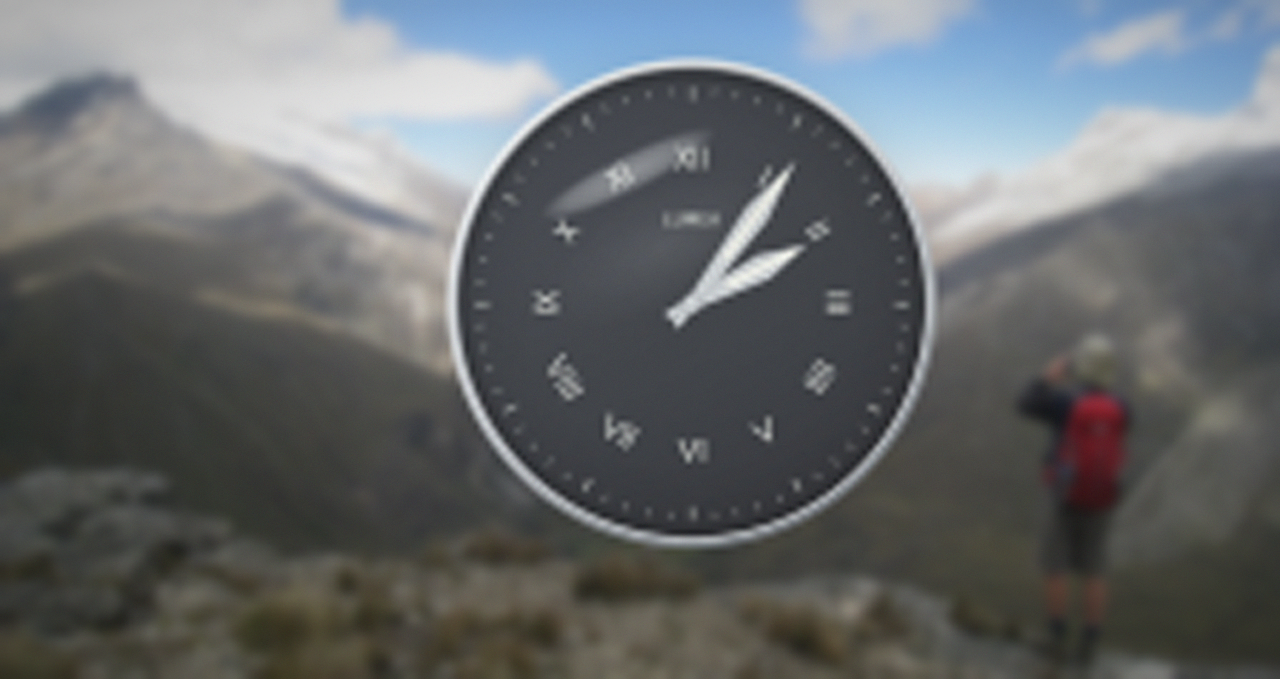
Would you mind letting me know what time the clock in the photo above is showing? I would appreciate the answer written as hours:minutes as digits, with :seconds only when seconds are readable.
2:06
